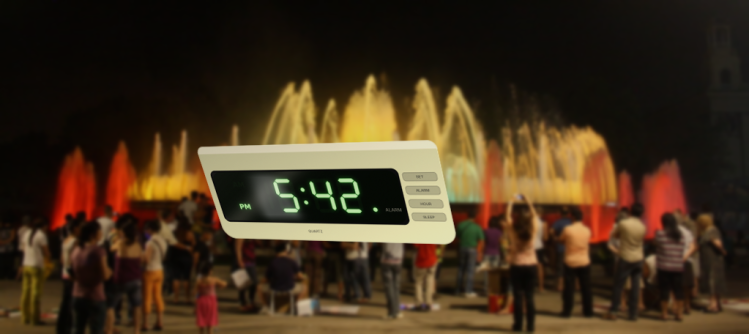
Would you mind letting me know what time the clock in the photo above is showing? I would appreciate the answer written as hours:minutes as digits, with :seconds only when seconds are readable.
5:42
